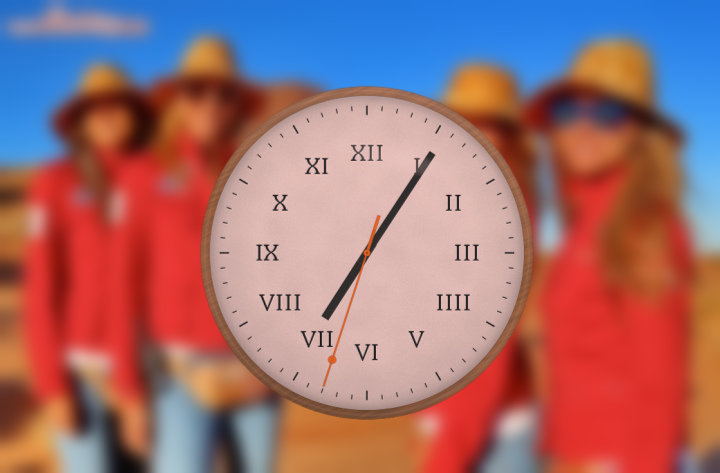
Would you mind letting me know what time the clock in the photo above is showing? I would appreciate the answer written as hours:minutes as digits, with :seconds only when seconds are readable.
7:05:33
